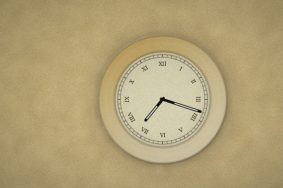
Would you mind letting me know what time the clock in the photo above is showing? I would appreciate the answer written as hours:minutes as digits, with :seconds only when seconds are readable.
7:18
